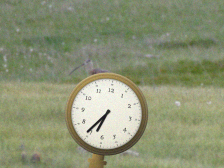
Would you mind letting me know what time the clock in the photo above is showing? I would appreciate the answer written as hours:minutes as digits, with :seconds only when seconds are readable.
6:36
